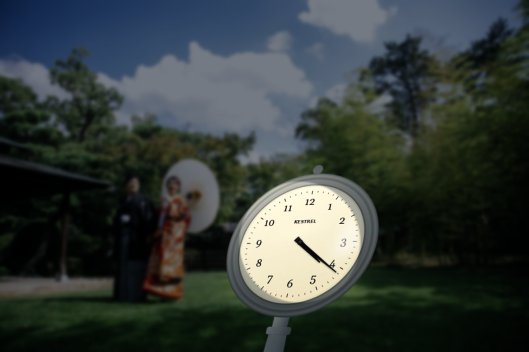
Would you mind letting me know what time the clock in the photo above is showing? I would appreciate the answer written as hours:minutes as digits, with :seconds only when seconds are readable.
4:21
